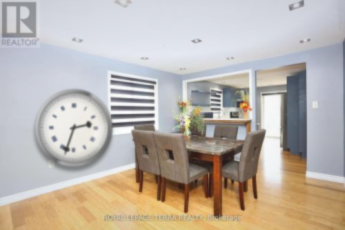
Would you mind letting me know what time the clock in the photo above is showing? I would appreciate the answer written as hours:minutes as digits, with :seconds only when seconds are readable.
2:33
